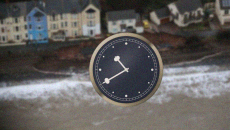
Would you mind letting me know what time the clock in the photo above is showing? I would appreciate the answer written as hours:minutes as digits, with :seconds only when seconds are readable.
10:40
